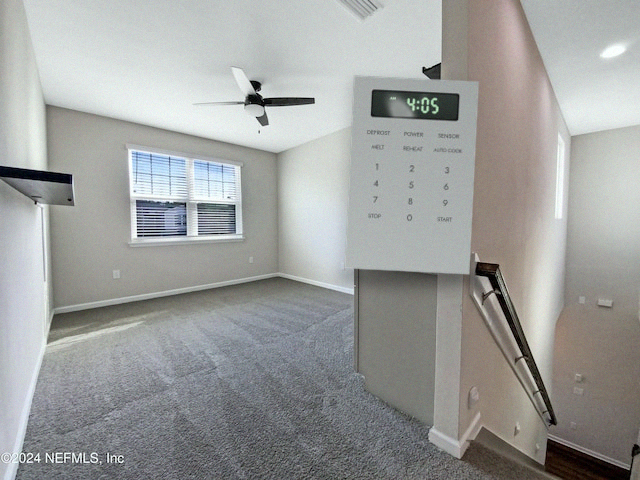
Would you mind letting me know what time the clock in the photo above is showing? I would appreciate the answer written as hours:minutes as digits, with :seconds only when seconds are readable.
4:05
